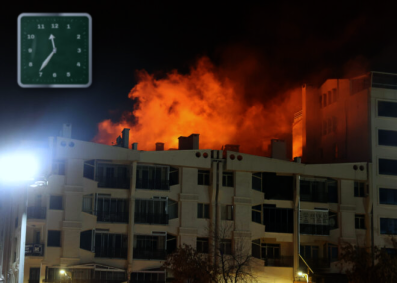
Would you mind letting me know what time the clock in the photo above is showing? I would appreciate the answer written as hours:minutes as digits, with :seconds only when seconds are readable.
11:36
